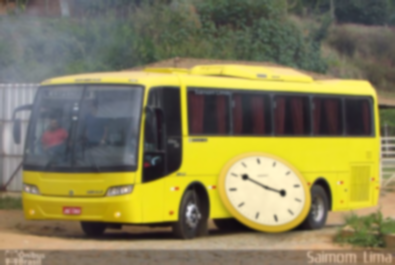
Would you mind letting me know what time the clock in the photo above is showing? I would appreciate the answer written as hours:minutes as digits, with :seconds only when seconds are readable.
3:51
